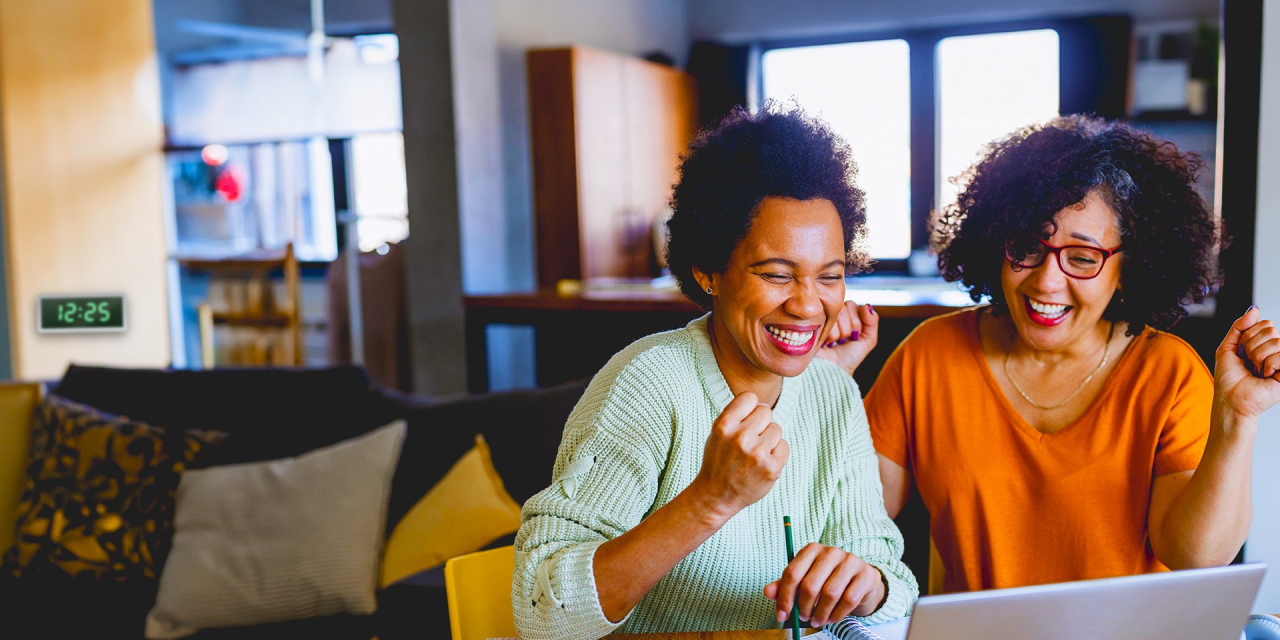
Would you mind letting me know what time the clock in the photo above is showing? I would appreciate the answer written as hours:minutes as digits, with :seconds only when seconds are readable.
12:25
